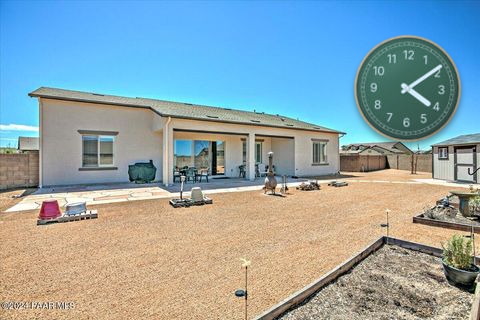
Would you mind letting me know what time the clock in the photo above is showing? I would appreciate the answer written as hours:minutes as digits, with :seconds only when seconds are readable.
4:09
